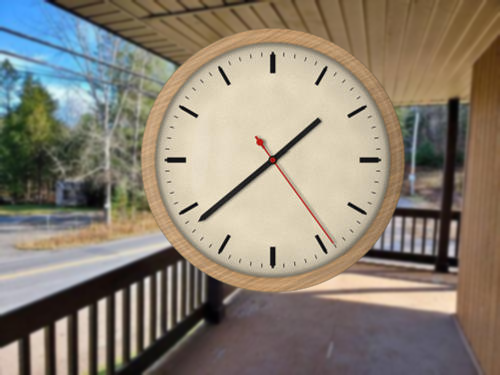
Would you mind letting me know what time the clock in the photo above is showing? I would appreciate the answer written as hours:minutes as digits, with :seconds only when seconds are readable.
1:38:24
